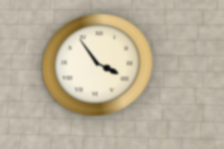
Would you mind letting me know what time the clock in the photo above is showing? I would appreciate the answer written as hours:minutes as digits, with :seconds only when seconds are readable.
3:54
